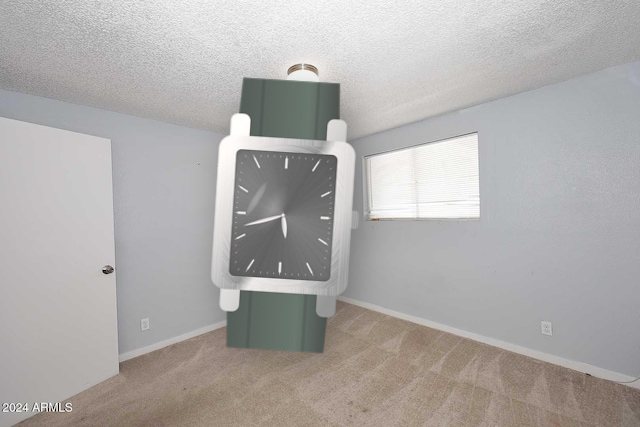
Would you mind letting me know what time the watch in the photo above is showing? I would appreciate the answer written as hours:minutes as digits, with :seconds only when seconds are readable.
5:42
